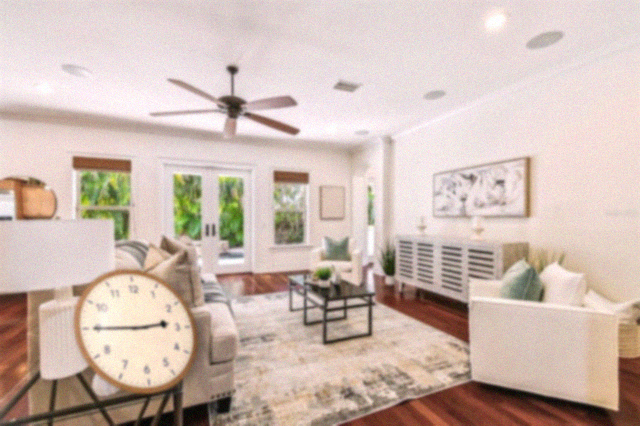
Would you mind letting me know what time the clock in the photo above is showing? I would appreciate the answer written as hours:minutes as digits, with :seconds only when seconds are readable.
2:45
